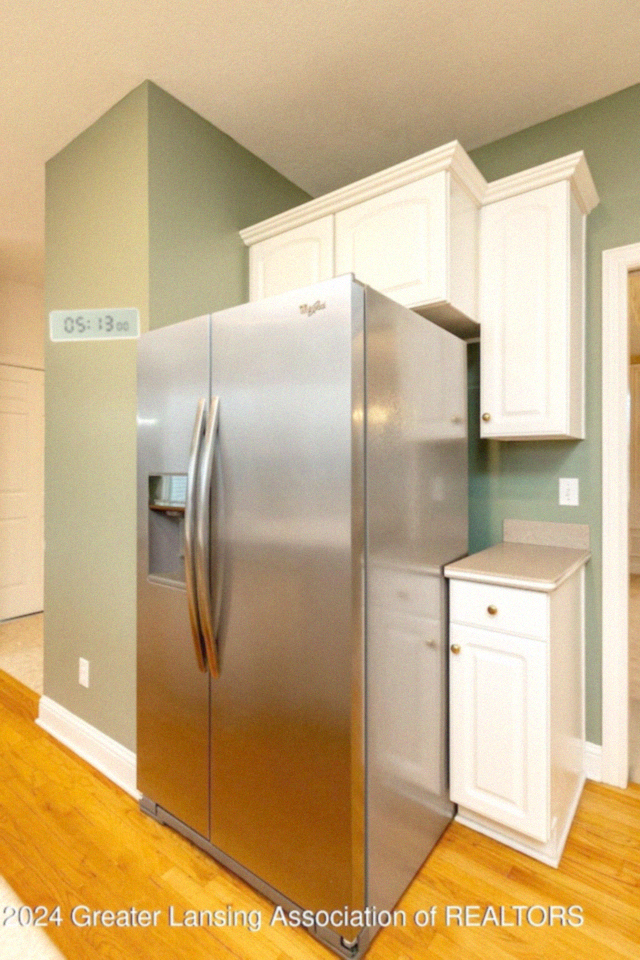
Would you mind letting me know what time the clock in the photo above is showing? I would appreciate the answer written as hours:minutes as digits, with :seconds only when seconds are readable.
5:13
